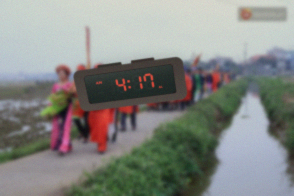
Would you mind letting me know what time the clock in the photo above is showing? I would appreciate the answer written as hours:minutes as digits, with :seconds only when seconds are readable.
4:17
